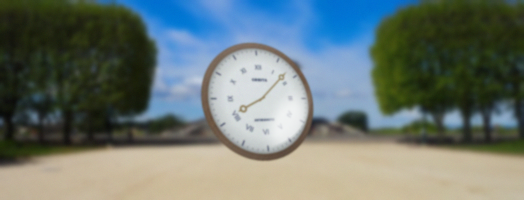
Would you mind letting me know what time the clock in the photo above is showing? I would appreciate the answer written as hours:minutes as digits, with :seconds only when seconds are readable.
8:08
